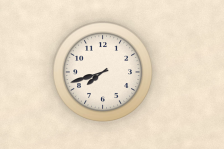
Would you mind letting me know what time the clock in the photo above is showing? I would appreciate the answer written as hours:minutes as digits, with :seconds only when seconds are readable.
7:42
